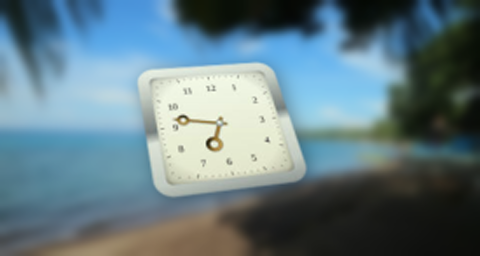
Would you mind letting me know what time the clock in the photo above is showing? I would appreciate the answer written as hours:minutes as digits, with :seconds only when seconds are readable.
6:47
